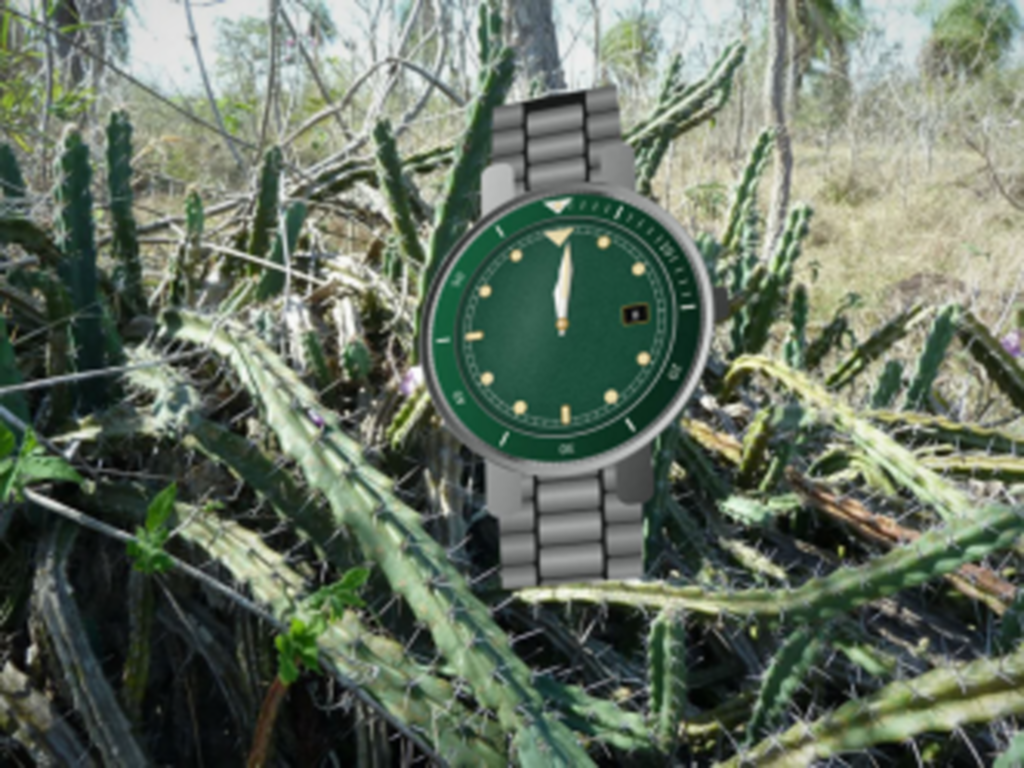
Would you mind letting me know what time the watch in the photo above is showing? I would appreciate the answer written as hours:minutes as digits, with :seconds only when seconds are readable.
12:01
